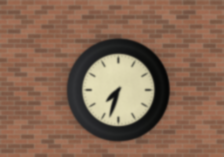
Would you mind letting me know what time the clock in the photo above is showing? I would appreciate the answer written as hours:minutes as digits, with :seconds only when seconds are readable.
7:33
